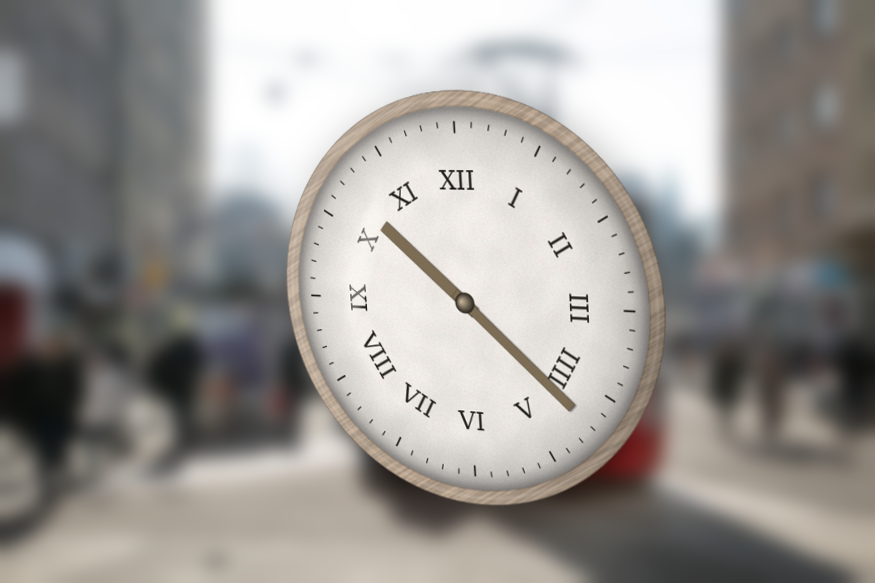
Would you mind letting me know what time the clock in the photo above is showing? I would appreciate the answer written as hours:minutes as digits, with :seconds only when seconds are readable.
10:22
